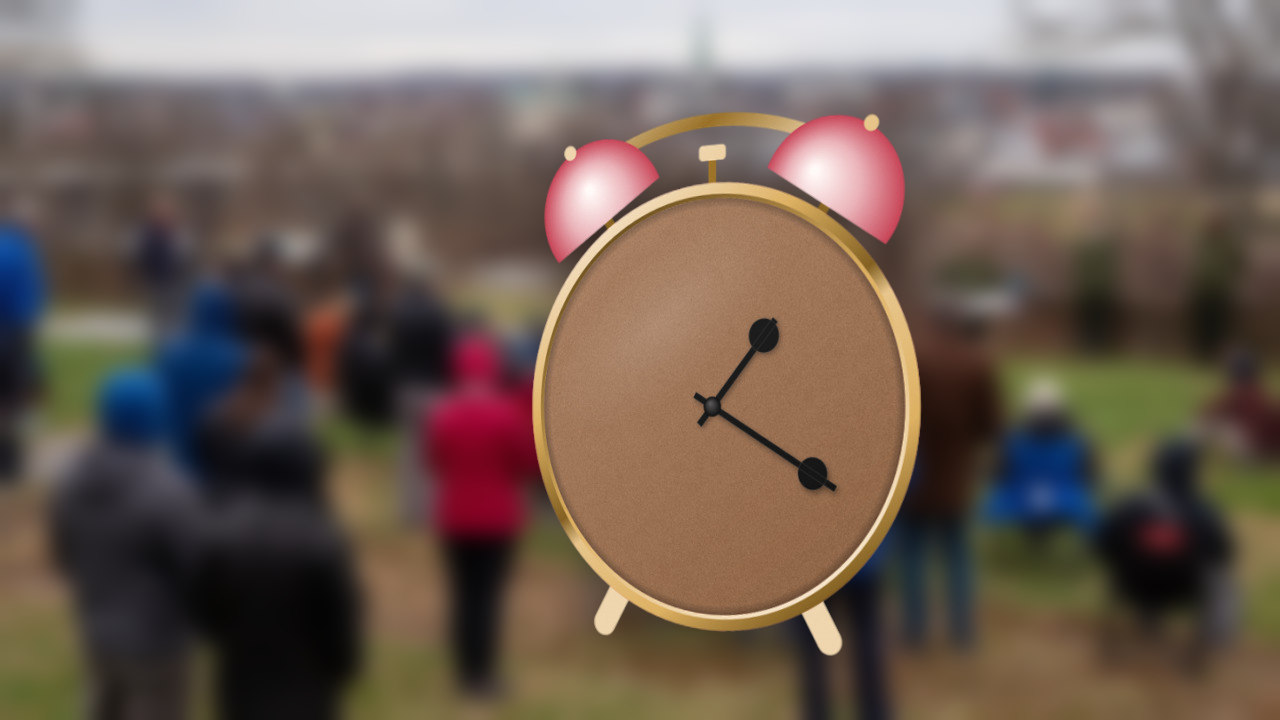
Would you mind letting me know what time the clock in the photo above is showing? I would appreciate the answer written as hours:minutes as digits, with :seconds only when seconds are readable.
1:20
